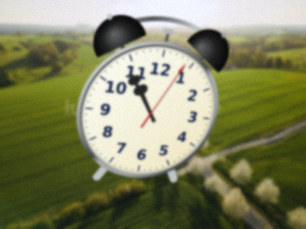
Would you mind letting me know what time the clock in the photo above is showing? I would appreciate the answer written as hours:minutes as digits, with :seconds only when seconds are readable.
10:54:04
